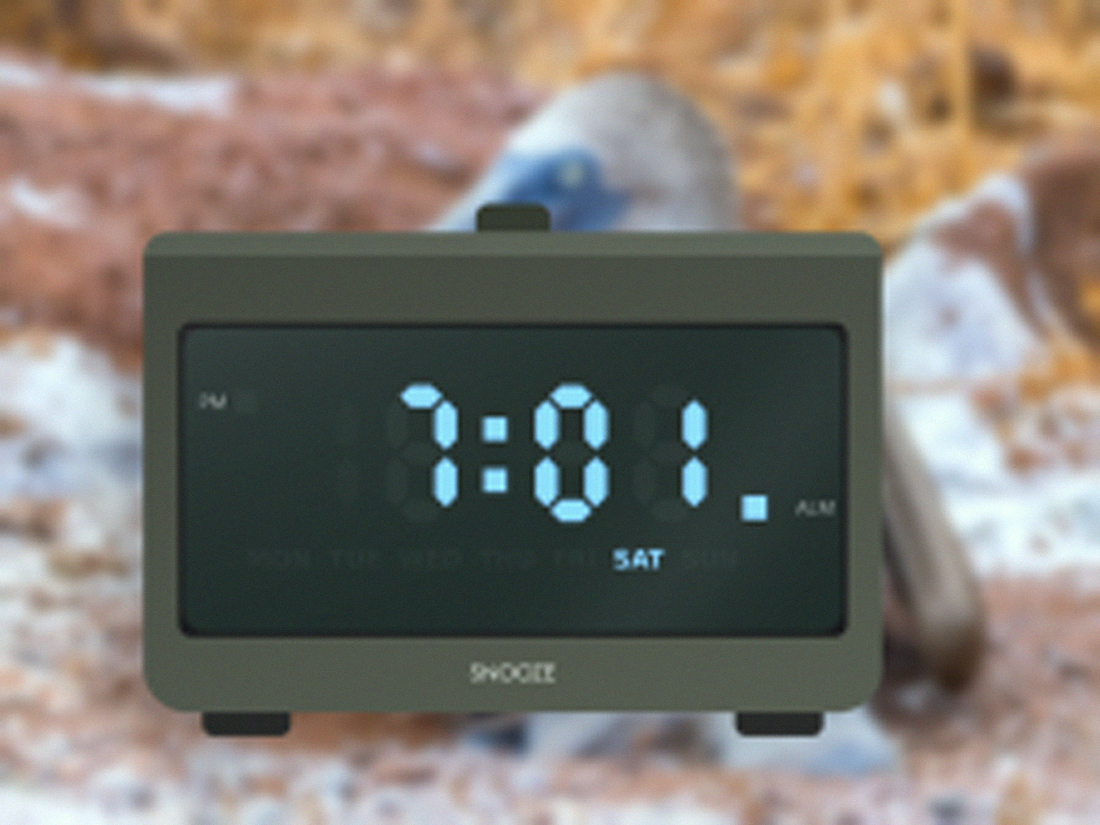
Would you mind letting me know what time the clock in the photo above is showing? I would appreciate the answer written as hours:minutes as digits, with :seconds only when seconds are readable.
7:01
